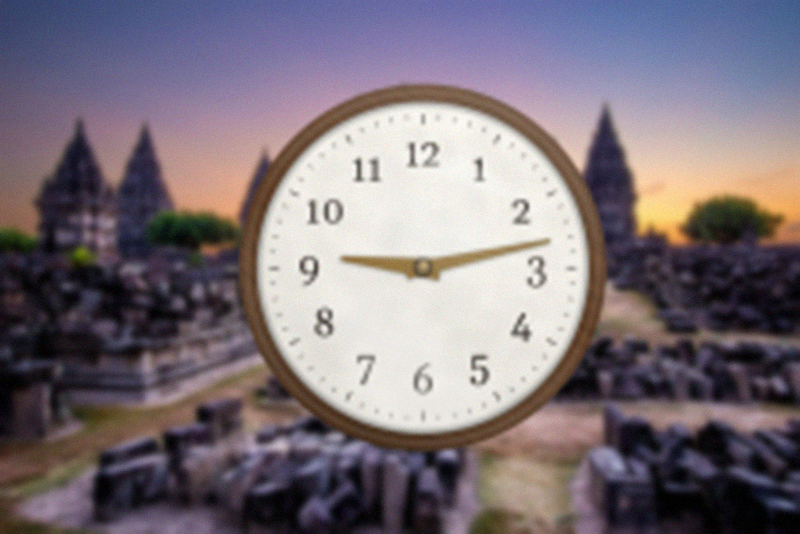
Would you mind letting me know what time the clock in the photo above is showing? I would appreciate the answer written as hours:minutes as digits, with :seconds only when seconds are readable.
9:13
